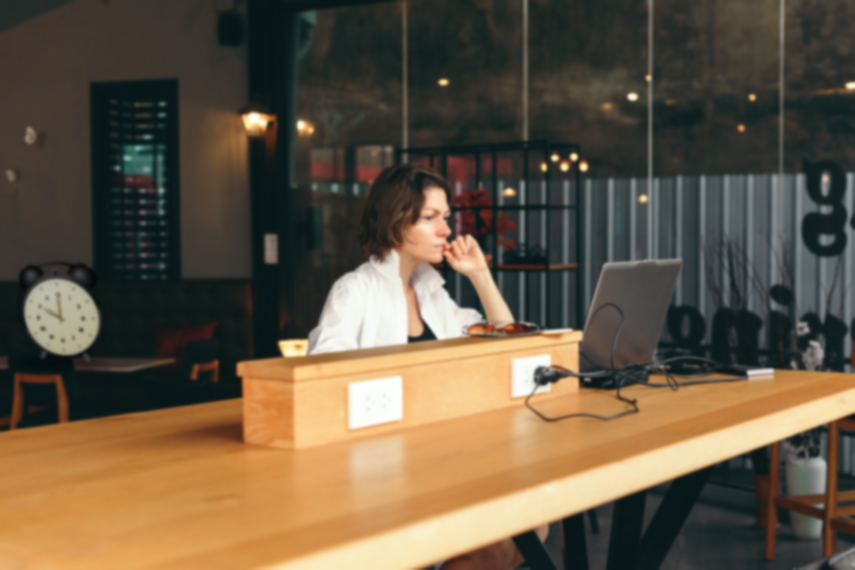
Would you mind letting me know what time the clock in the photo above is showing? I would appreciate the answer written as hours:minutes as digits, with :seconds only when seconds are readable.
10:00
